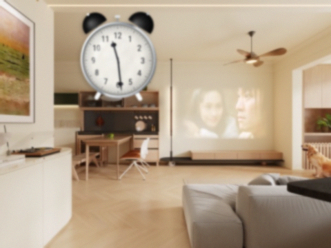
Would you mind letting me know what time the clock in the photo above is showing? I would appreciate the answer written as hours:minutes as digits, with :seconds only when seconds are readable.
11:29
